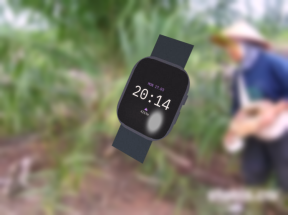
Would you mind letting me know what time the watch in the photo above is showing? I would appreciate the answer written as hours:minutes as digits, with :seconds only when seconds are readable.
20:14
